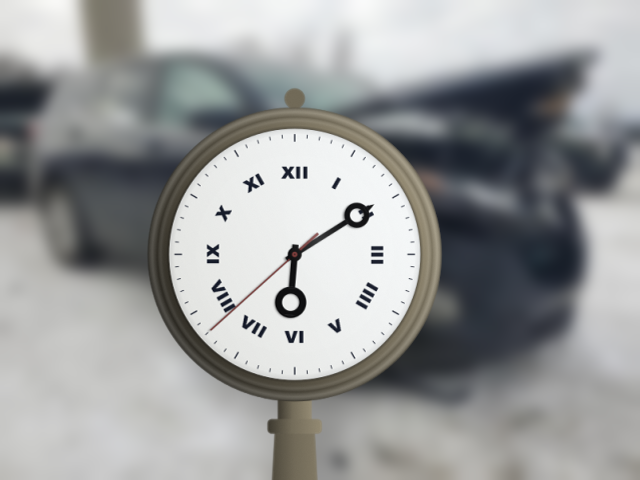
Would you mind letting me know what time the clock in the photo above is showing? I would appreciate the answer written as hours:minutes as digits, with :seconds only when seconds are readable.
6:09:38
